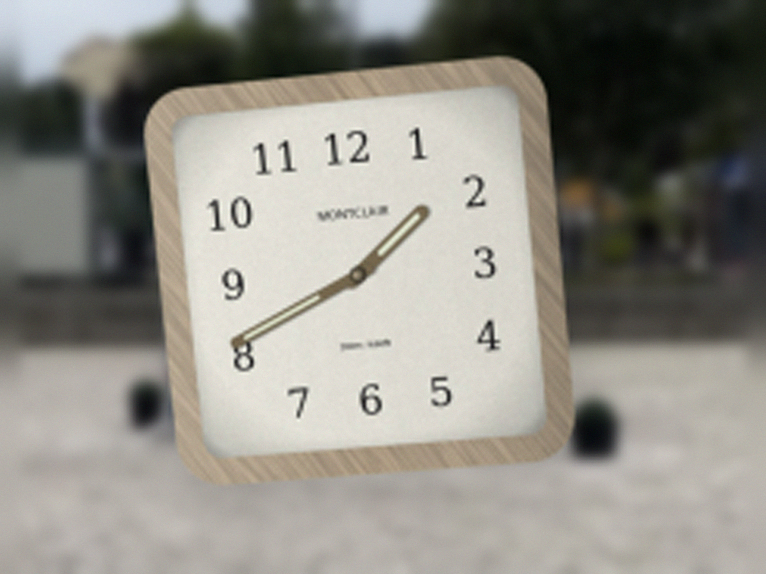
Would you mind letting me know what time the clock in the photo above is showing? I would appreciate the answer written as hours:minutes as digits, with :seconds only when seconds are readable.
1:41
